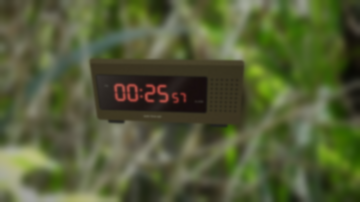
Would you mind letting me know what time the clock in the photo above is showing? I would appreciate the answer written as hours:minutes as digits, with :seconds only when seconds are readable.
0:25
